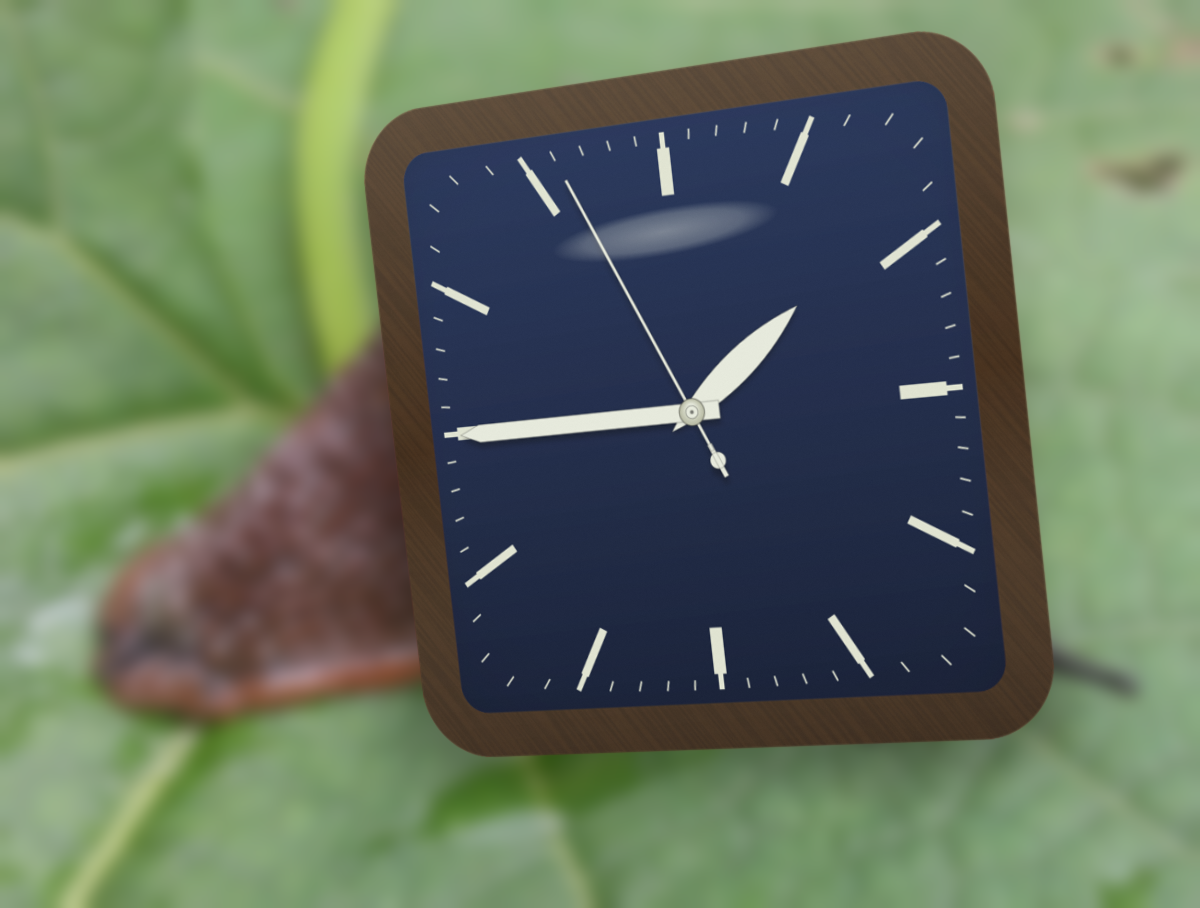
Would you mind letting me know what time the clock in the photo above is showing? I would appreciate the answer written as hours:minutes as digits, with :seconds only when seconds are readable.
1:44:56
